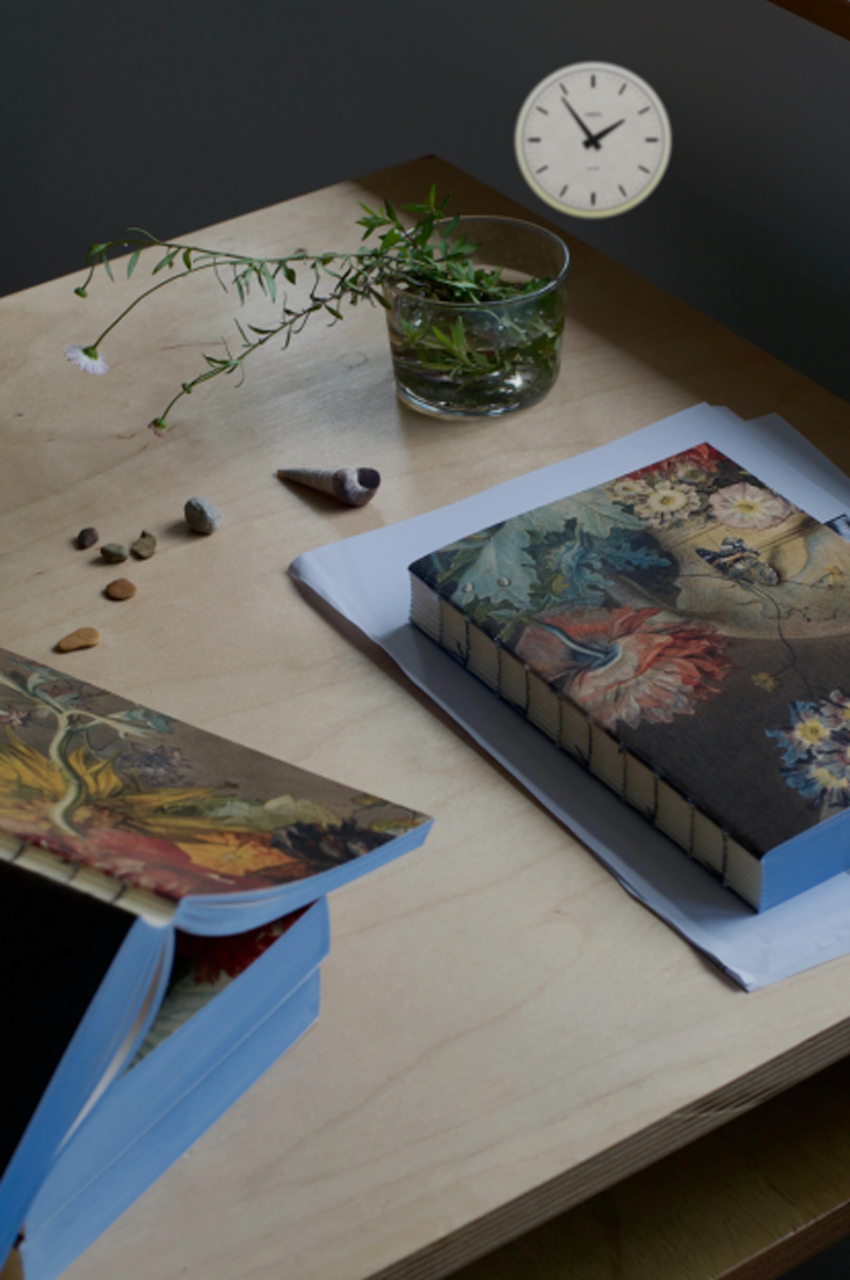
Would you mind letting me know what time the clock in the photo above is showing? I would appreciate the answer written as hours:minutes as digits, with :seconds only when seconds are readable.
1:54
